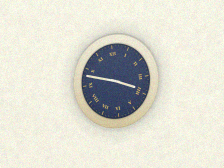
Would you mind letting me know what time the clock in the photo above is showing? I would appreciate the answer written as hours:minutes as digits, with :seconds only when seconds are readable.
3:48
